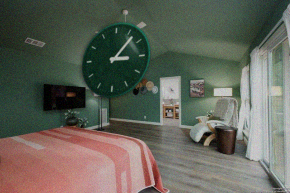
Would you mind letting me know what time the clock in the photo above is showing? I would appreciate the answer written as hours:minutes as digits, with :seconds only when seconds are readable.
3:07
